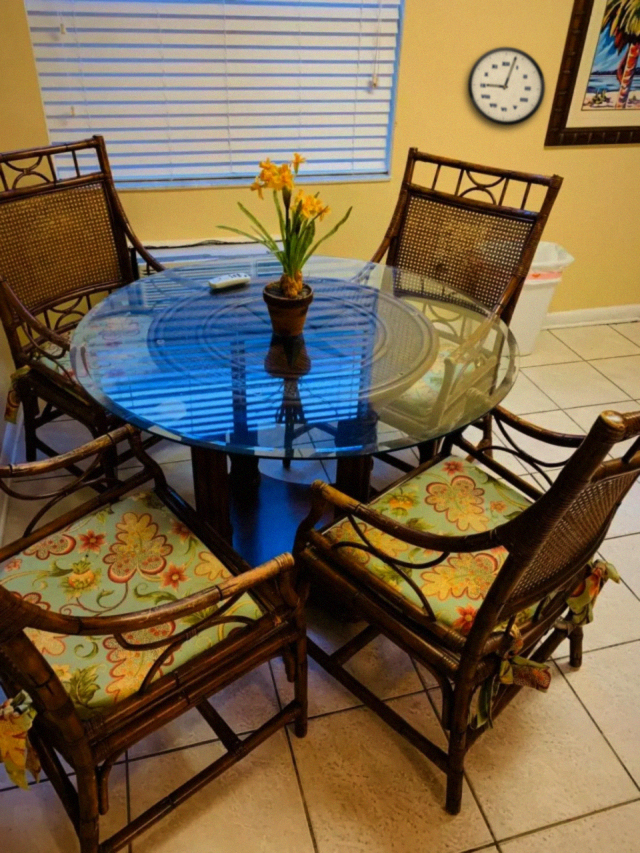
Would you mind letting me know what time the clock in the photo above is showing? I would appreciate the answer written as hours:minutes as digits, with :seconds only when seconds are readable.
9:03
